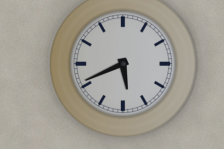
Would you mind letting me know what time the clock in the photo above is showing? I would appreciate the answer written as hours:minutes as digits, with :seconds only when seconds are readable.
5:41
